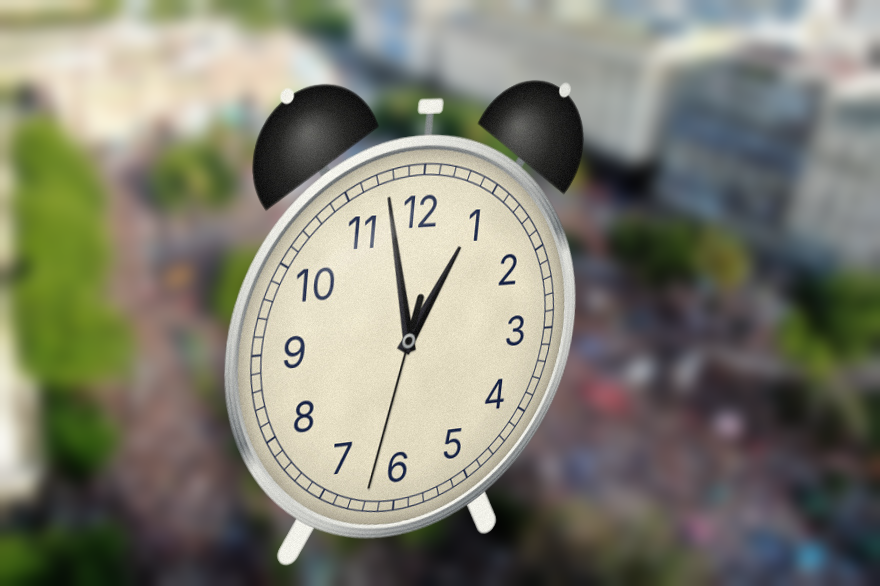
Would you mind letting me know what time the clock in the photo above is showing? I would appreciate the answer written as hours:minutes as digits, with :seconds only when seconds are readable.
12:57:32
